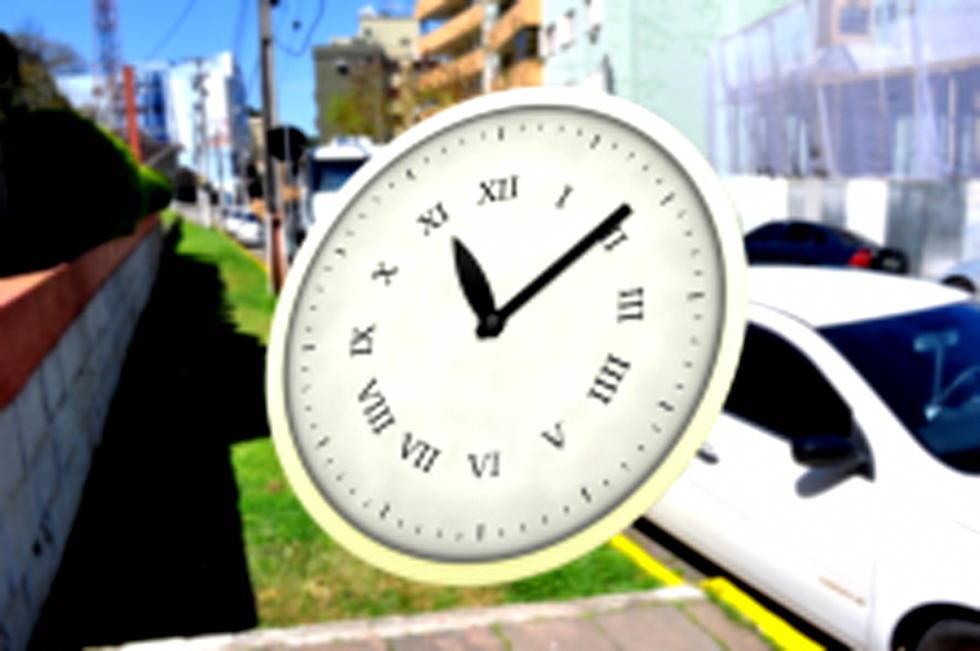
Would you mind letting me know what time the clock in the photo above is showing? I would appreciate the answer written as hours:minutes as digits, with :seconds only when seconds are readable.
11:09
